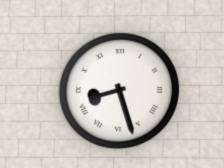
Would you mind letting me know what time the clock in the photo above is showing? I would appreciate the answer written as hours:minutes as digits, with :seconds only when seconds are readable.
8:27
